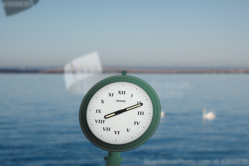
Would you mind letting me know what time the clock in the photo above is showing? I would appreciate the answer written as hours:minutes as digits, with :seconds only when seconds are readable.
8:11
